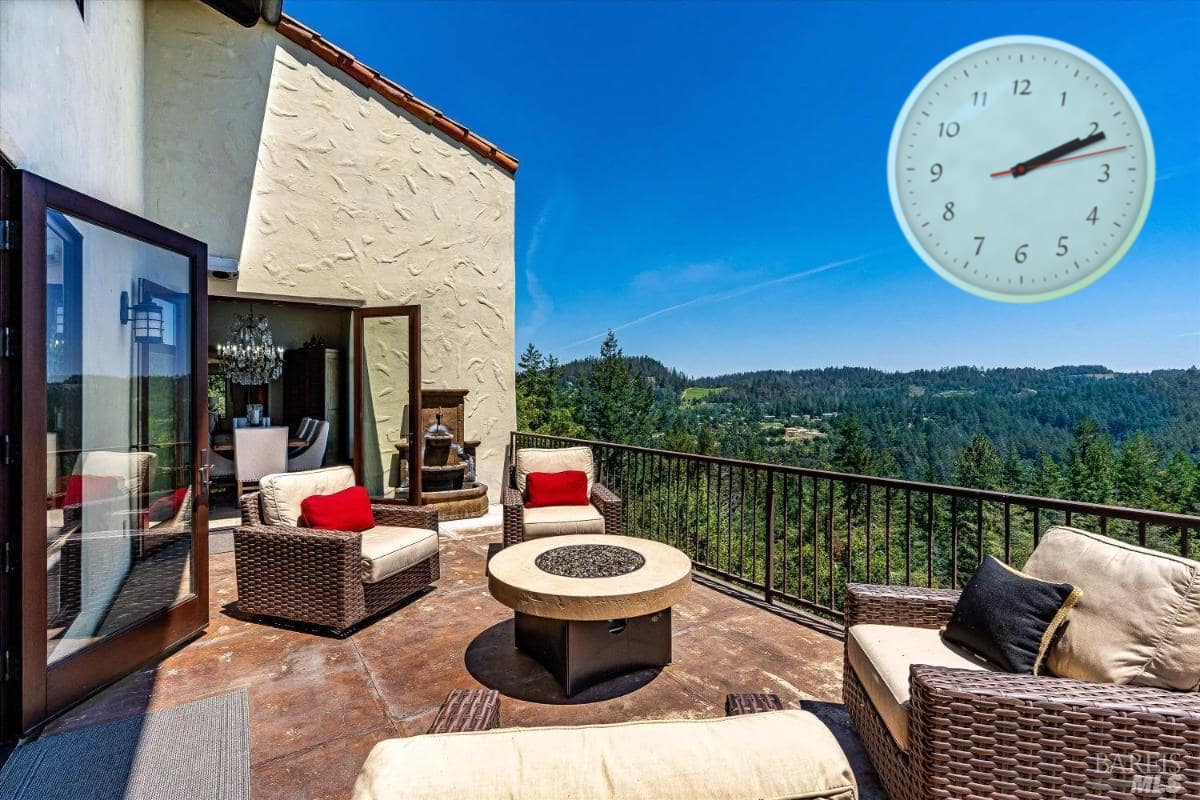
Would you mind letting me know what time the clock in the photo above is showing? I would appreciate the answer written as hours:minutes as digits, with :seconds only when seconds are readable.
2:11:13
